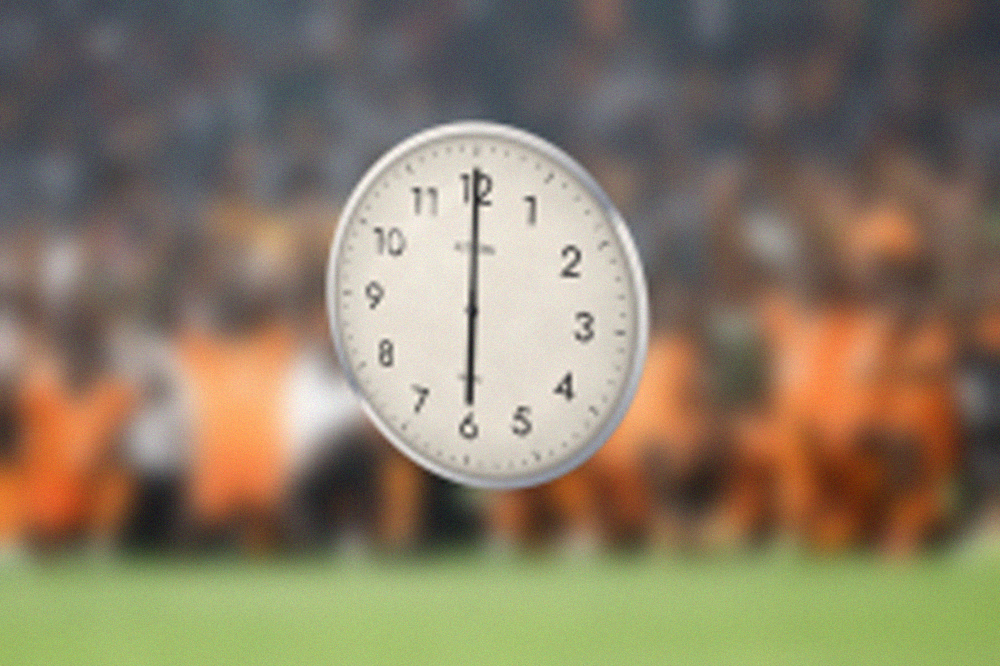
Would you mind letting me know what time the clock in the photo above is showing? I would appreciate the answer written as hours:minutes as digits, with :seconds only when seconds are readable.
6:00
